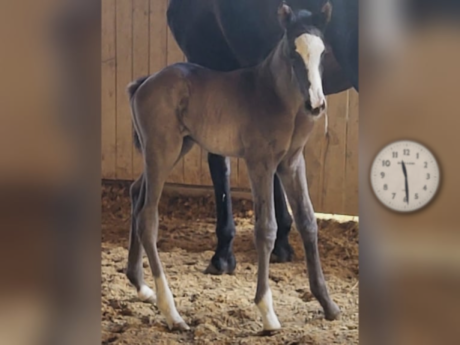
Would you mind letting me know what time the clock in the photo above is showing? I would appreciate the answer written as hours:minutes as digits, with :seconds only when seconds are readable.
11:29
